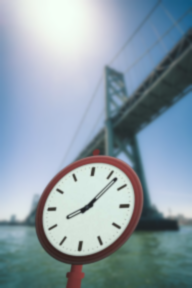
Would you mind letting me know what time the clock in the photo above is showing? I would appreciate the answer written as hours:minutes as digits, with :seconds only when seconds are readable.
8:07
